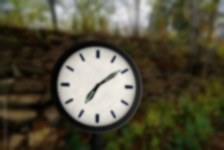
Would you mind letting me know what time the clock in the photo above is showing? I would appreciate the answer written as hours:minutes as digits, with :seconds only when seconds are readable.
7:09
